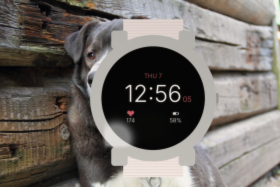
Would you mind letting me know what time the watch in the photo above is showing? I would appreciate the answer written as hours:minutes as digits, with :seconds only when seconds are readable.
12:56
